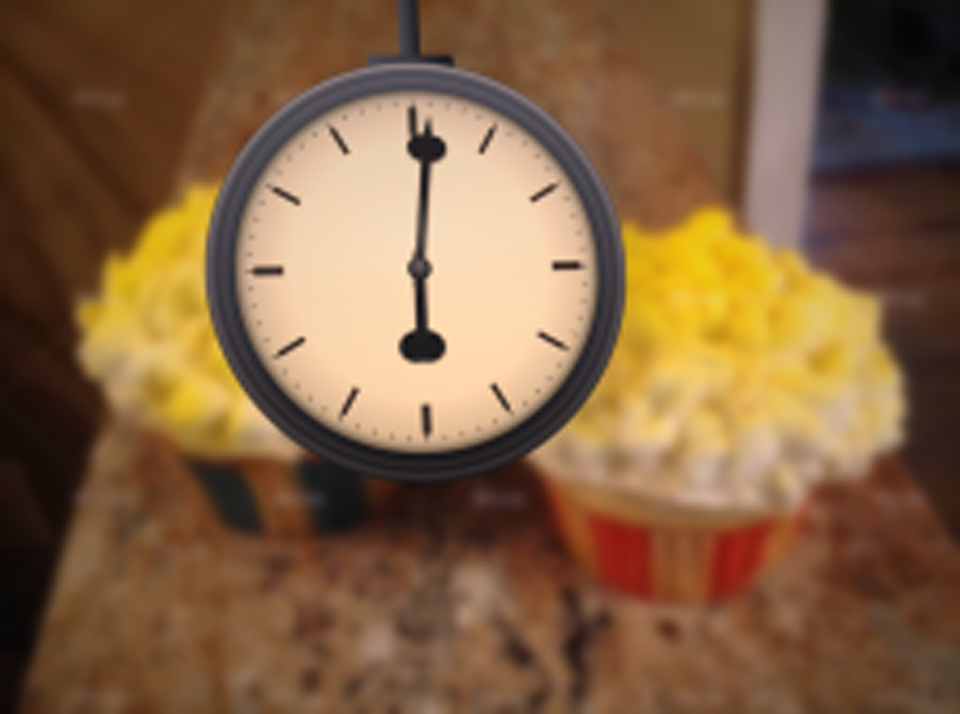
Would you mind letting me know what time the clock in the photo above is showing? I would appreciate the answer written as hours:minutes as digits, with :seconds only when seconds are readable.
6:01
